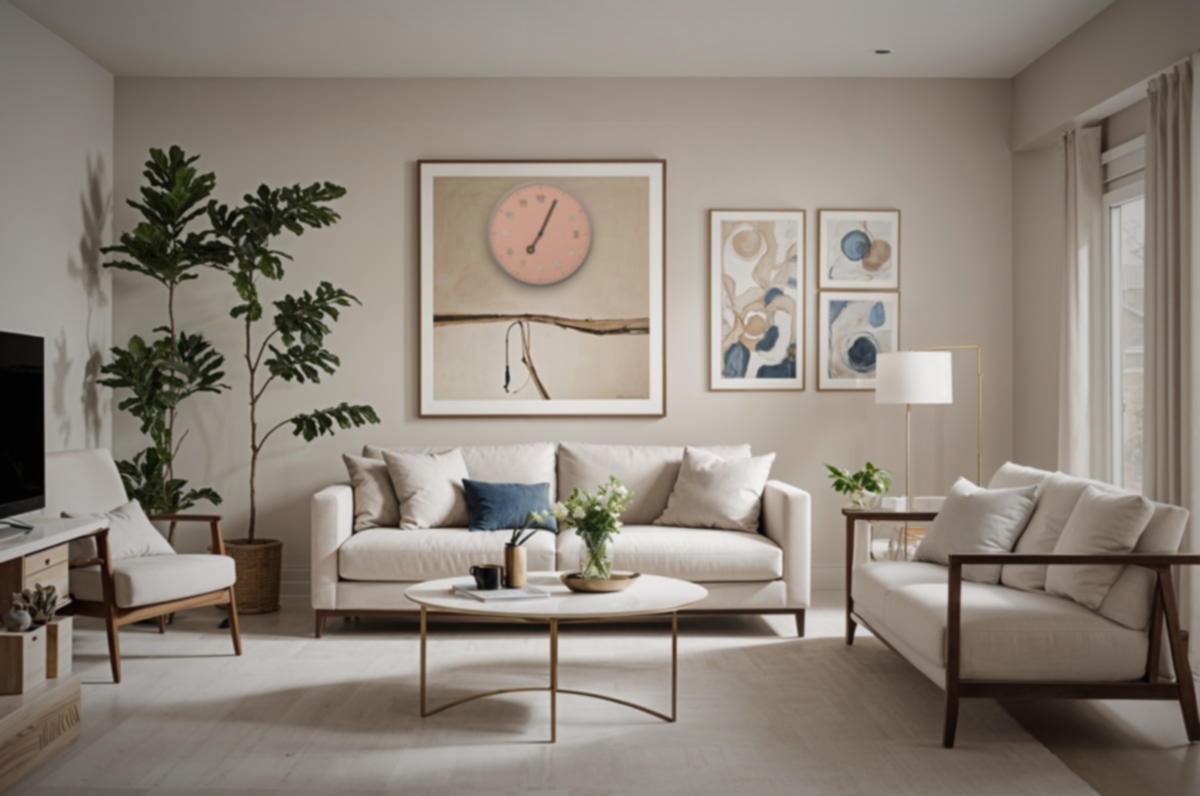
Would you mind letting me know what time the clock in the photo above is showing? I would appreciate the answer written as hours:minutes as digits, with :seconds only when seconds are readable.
7:04
